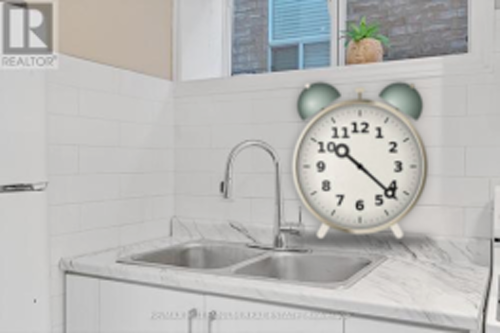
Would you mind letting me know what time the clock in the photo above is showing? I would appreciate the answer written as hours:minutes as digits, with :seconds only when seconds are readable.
10:22
